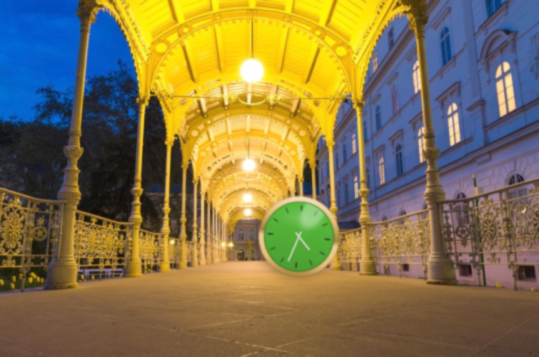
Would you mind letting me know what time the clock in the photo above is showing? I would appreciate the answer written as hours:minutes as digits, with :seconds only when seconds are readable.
4:33
